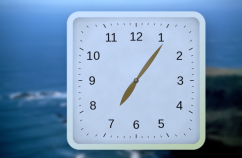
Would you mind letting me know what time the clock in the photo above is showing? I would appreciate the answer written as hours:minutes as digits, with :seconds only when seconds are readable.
7:06
